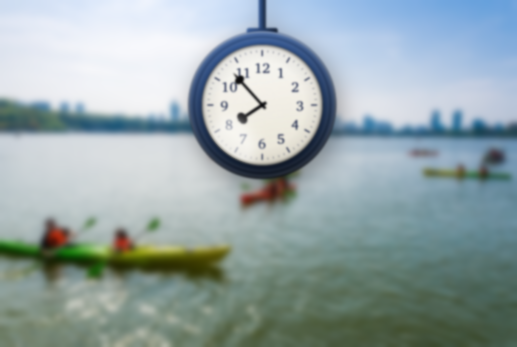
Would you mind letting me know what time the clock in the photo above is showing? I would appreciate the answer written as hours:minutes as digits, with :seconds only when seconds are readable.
7:53
